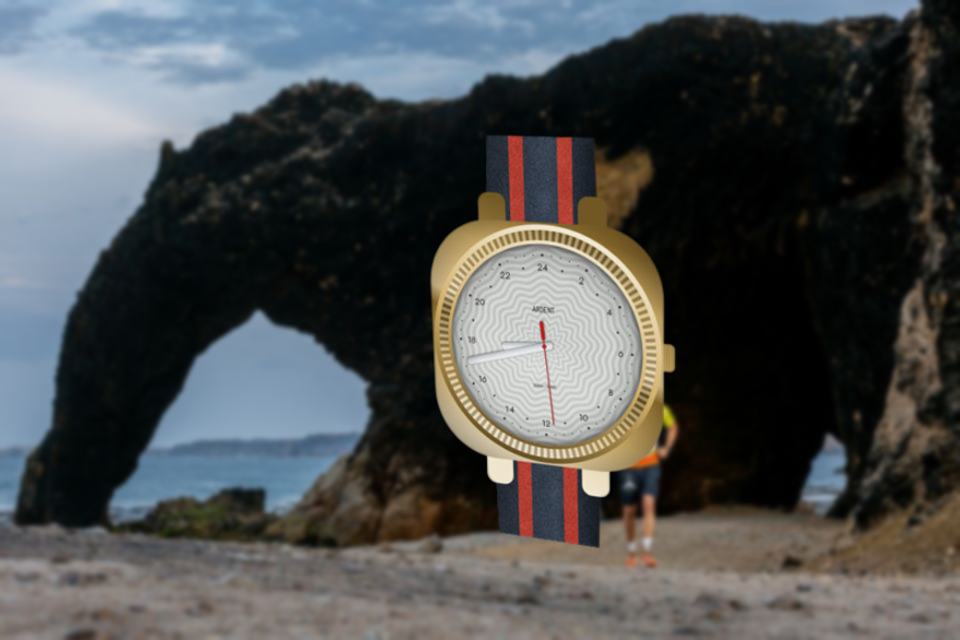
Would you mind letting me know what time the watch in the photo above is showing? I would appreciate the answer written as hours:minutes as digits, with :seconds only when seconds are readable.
17:42:29
